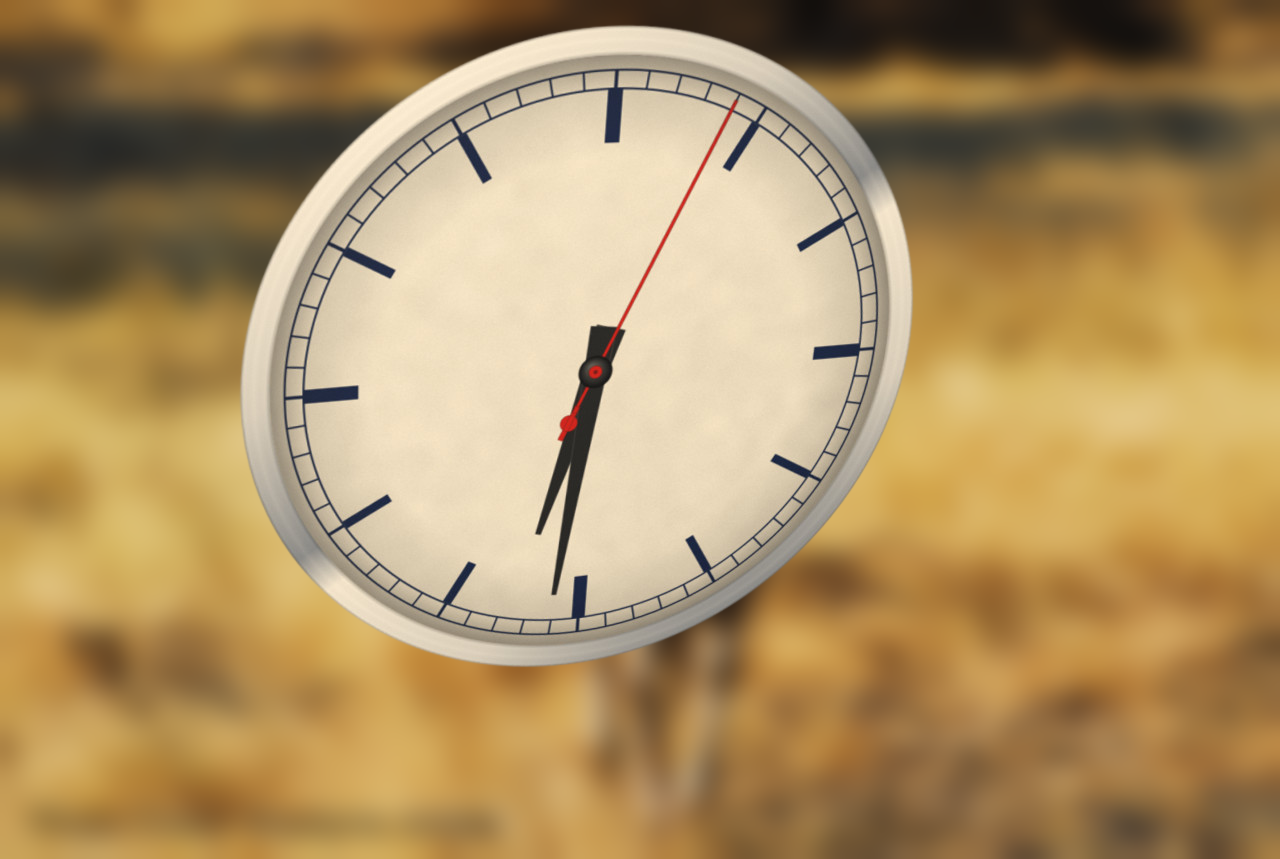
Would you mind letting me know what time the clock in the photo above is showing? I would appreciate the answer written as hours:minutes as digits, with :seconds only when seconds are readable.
6:31:04
